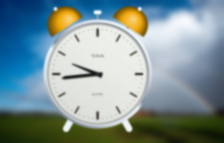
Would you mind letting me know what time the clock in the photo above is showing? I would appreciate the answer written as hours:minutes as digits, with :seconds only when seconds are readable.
9:44
